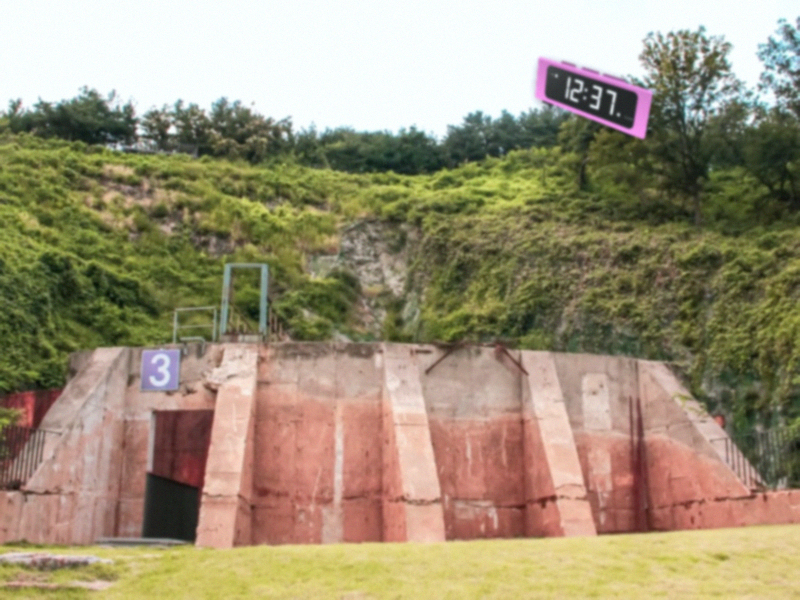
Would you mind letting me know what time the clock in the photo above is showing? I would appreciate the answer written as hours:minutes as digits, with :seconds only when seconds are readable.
12:37
